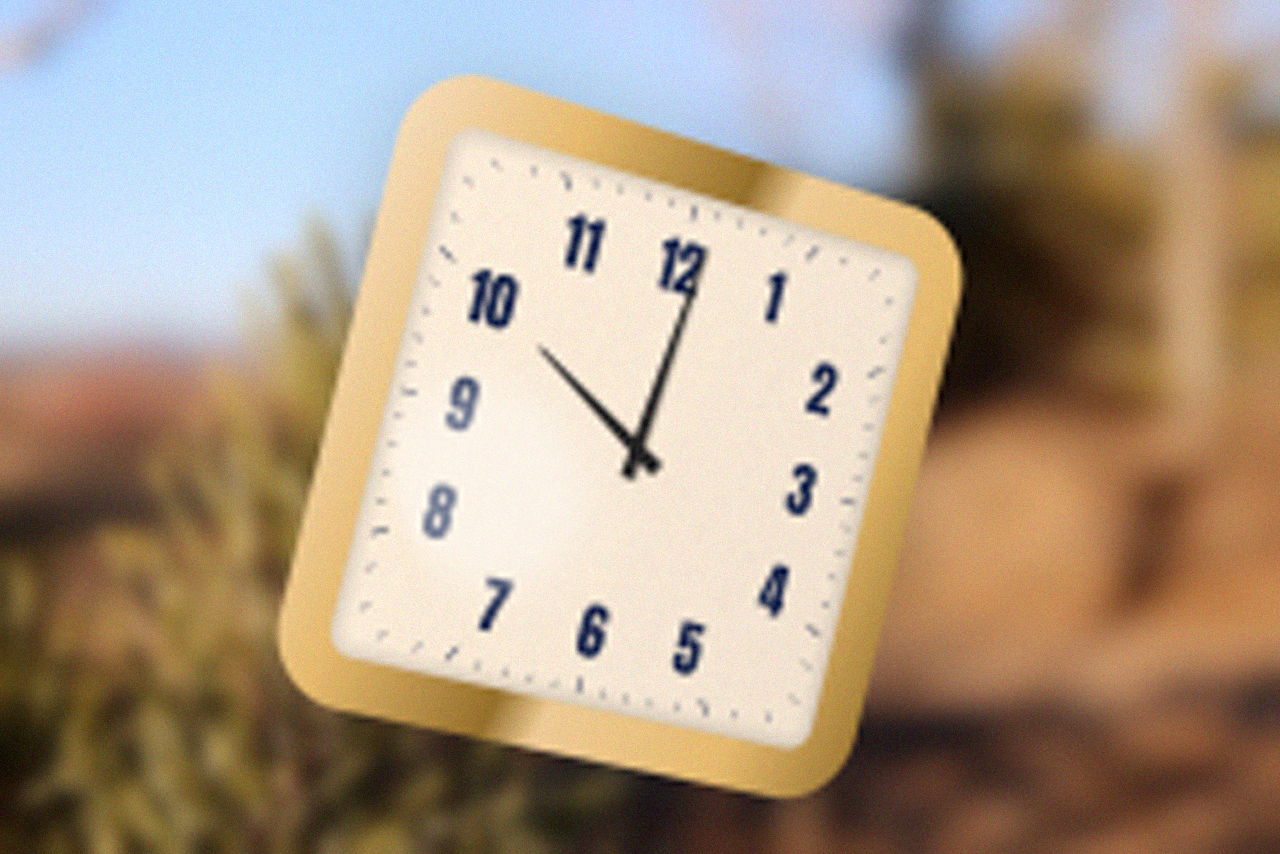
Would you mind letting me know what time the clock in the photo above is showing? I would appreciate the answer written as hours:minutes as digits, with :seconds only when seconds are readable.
10:01
